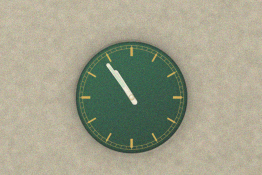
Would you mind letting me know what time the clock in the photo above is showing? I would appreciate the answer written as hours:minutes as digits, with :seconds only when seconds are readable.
10:54
